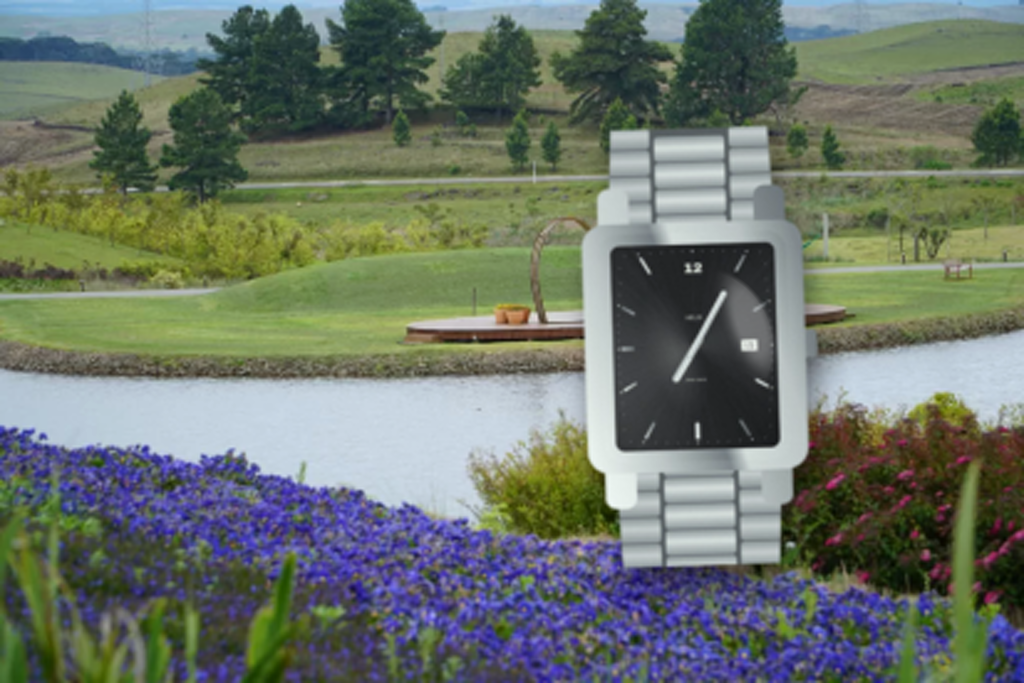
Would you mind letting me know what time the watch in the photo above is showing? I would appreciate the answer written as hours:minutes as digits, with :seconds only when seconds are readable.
7:05
